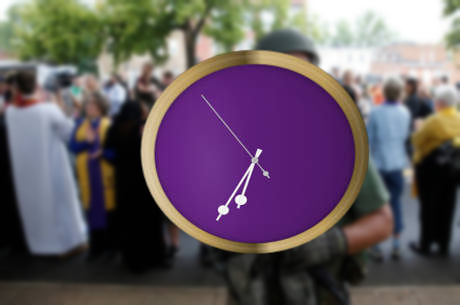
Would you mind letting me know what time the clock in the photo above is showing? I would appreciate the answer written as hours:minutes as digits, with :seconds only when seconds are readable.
6:34:54
